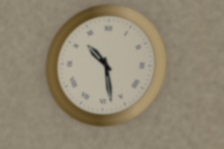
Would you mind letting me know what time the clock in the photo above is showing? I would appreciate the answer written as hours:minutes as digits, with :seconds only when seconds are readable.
10:28
